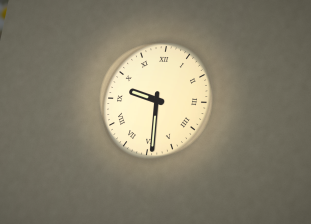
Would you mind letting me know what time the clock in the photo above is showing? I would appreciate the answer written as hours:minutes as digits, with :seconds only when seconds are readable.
9:29
